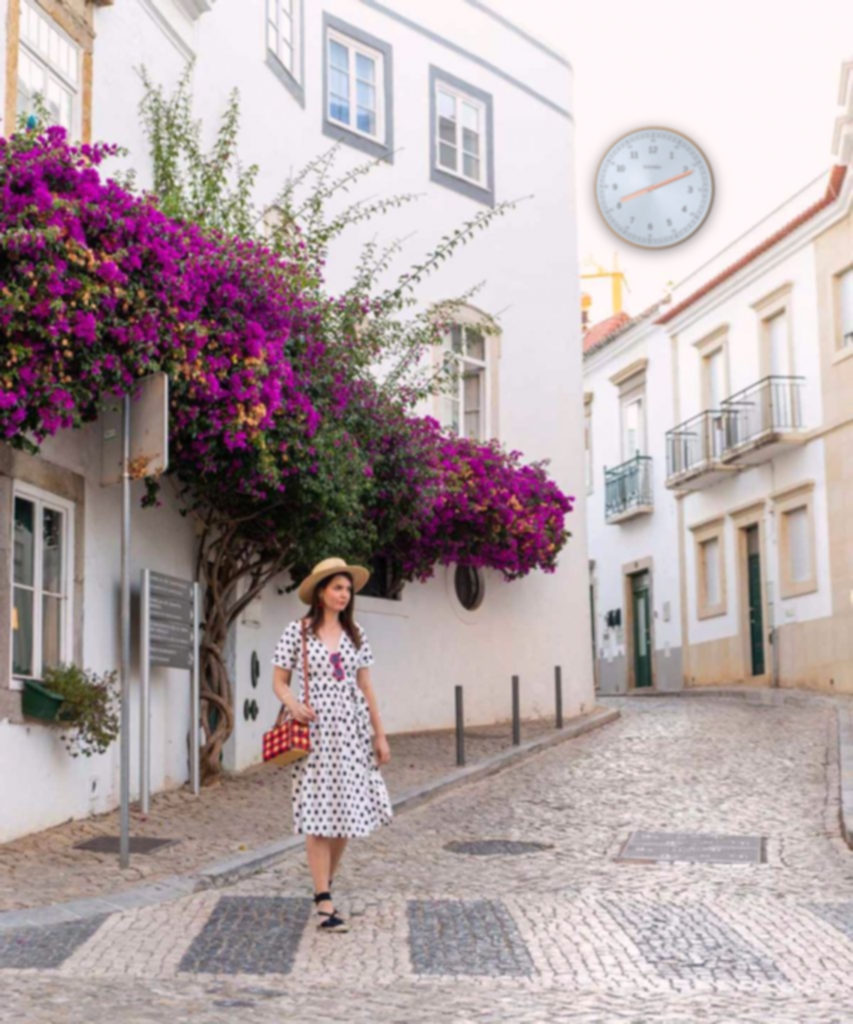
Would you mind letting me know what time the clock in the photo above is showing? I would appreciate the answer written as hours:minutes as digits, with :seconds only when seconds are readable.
8:11
